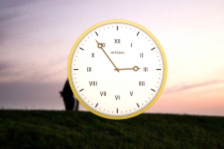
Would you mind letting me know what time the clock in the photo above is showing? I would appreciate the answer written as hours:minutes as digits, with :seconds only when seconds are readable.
2:54
